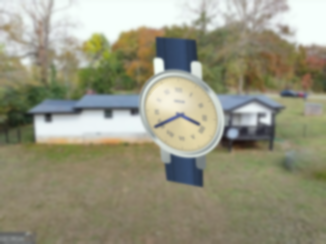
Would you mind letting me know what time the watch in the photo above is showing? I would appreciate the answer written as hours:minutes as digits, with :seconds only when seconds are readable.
3:40
